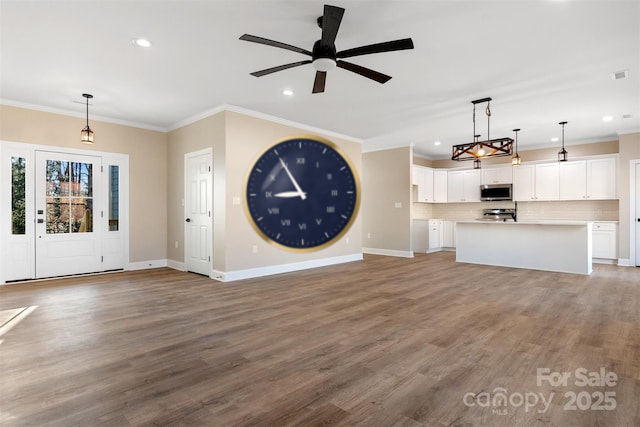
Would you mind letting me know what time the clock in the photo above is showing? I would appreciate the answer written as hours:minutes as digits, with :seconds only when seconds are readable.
8:55
